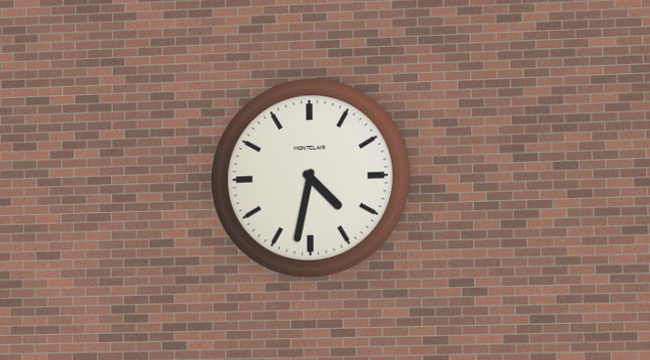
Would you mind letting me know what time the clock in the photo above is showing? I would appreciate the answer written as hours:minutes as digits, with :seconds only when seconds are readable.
4:32
